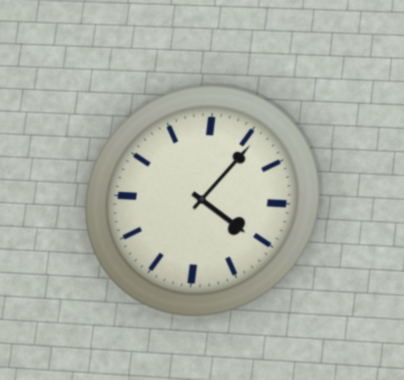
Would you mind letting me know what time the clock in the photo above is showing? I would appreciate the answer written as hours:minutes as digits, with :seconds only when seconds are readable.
4:06
